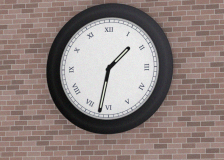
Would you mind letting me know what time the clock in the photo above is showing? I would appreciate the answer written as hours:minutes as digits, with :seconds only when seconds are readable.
1:32
